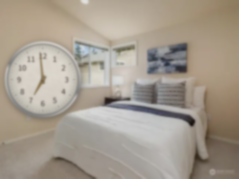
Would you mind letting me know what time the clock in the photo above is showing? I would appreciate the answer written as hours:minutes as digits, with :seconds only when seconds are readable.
6:59
